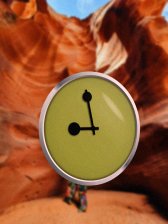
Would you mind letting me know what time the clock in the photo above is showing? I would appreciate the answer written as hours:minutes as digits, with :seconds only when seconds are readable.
8:58
